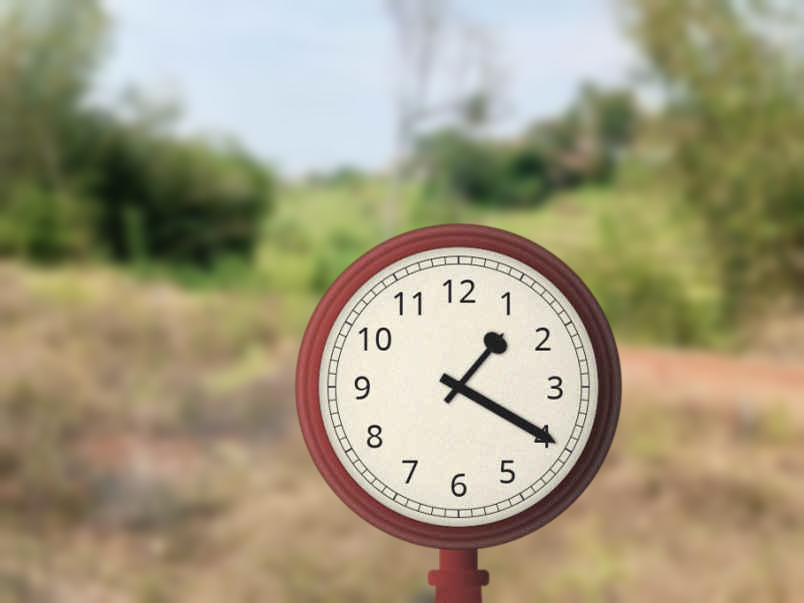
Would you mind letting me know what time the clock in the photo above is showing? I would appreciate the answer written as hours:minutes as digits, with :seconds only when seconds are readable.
1:20
